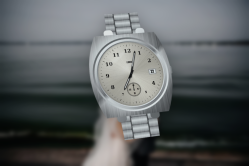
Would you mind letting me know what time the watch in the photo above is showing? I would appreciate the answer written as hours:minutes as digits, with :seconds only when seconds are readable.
7:03
